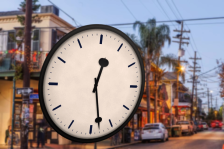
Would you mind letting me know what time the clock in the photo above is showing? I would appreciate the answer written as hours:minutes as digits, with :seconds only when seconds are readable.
12:28
